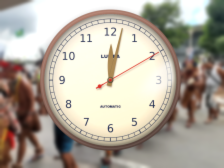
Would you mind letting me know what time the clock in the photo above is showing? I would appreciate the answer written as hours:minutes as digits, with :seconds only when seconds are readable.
12:02:10
